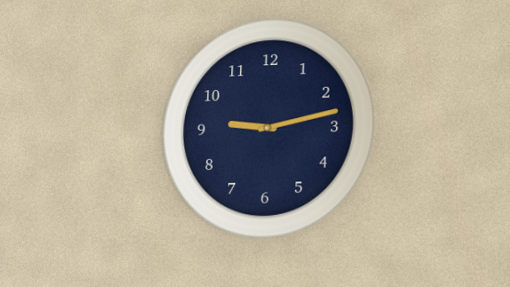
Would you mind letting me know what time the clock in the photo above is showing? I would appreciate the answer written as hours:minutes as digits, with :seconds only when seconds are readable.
9:13
